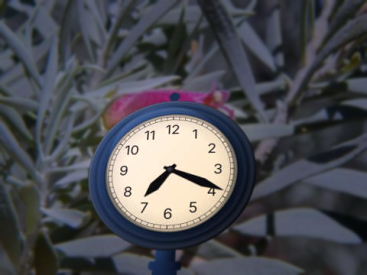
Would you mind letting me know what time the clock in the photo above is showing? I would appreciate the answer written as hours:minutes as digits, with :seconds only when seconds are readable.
7:19
